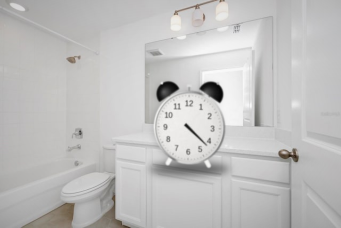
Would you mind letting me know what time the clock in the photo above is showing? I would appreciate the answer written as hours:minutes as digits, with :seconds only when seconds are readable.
4:22
